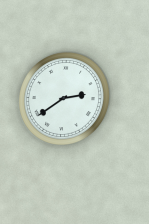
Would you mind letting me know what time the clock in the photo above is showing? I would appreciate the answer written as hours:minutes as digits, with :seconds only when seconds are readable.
2:39
